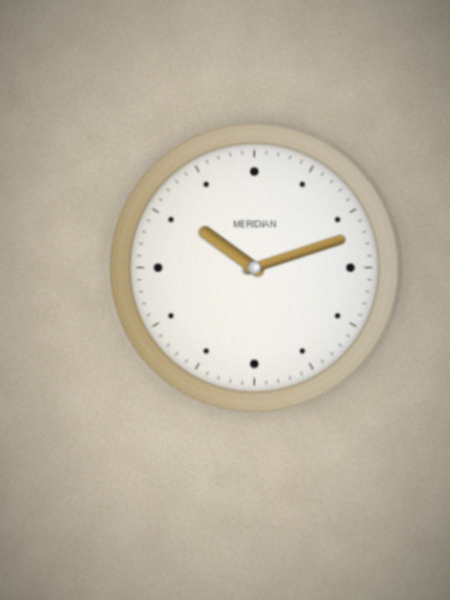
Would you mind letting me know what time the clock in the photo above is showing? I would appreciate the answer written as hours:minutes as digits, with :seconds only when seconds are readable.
10:12
